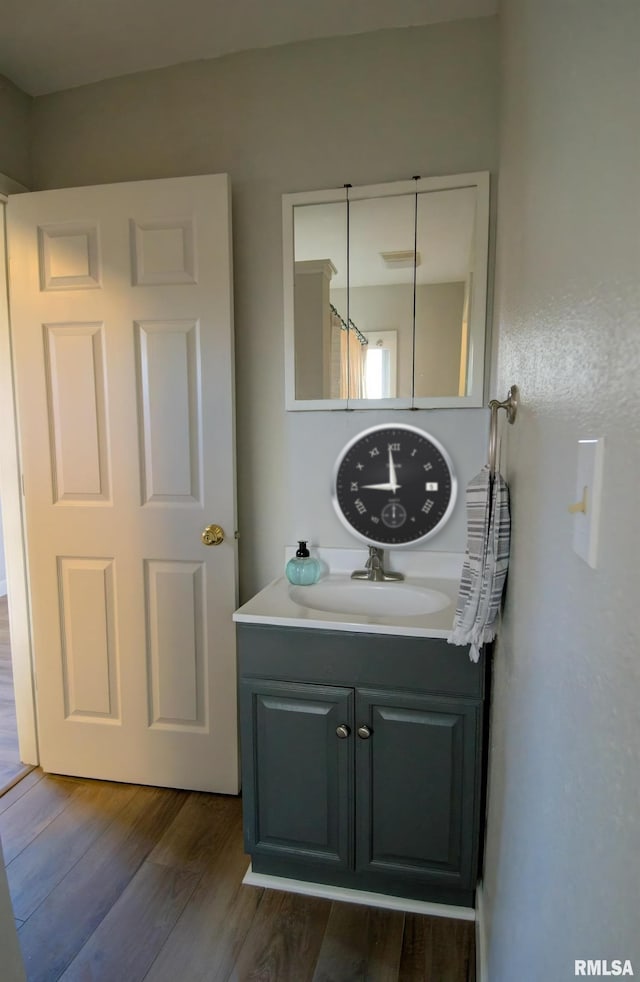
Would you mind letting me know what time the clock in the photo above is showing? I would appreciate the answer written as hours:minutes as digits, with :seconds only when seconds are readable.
8:59
